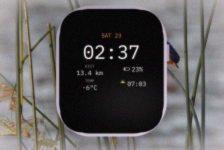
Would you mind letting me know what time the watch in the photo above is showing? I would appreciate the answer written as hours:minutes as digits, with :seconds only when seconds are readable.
2:37
